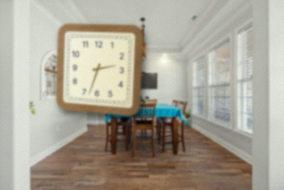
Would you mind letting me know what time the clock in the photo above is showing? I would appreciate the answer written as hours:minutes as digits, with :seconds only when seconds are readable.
2:33
